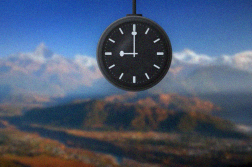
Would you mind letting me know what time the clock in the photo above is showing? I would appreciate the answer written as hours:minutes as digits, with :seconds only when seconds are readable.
9:00
